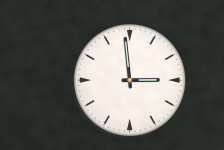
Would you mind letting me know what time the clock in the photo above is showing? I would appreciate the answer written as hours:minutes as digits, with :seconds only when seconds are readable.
2:59
